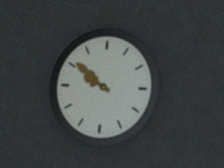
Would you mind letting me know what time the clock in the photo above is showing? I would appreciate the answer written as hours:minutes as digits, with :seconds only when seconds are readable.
9:51
